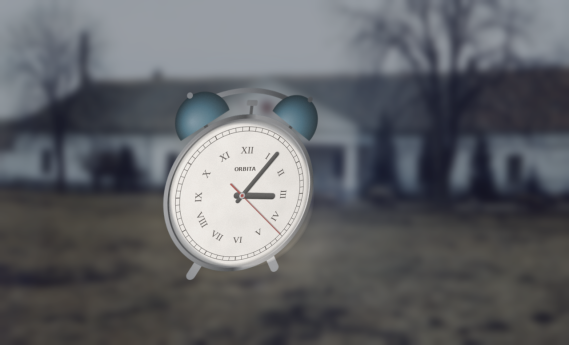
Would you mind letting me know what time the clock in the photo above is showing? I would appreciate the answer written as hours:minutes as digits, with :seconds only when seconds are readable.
3:06:22
